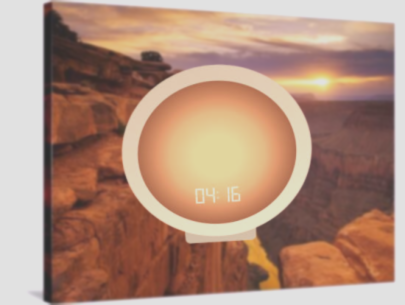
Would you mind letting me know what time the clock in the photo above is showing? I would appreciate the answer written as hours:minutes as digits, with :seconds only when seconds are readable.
4:16
